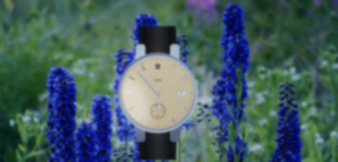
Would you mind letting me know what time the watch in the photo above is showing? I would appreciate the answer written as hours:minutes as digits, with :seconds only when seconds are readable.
5:53
